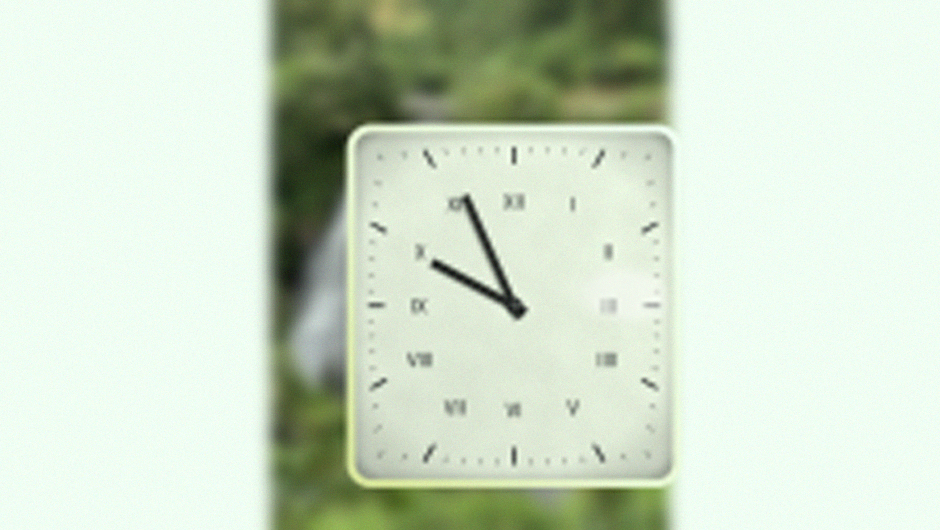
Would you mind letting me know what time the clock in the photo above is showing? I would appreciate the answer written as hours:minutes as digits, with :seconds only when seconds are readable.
9:56
